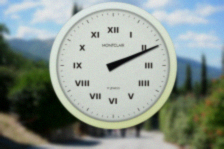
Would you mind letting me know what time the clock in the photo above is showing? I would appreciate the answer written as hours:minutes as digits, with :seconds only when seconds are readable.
2:11
